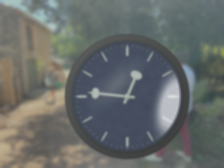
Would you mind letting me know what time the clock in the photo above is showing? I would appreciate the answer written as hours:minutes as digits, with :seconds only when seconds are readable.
12:46
